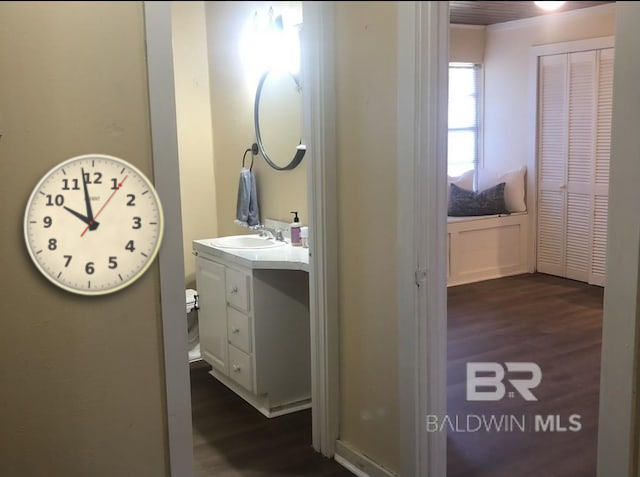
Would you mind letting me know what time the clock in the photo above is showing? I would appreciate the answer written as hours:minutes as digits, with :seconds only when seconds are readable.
9:58:06
